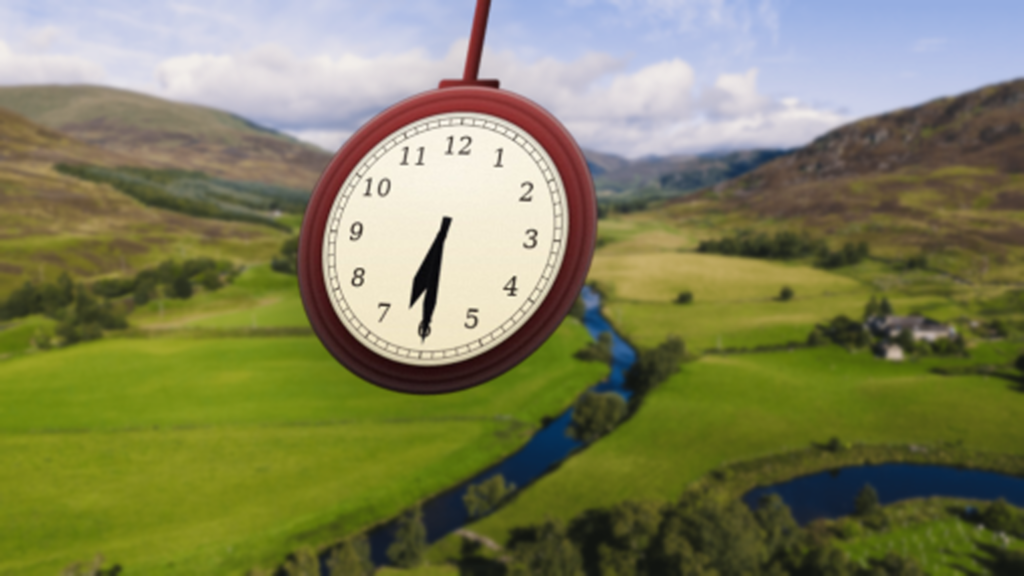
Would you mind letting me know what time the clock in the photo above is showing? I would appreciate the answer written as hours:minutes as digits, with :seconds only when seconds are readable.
6:30
